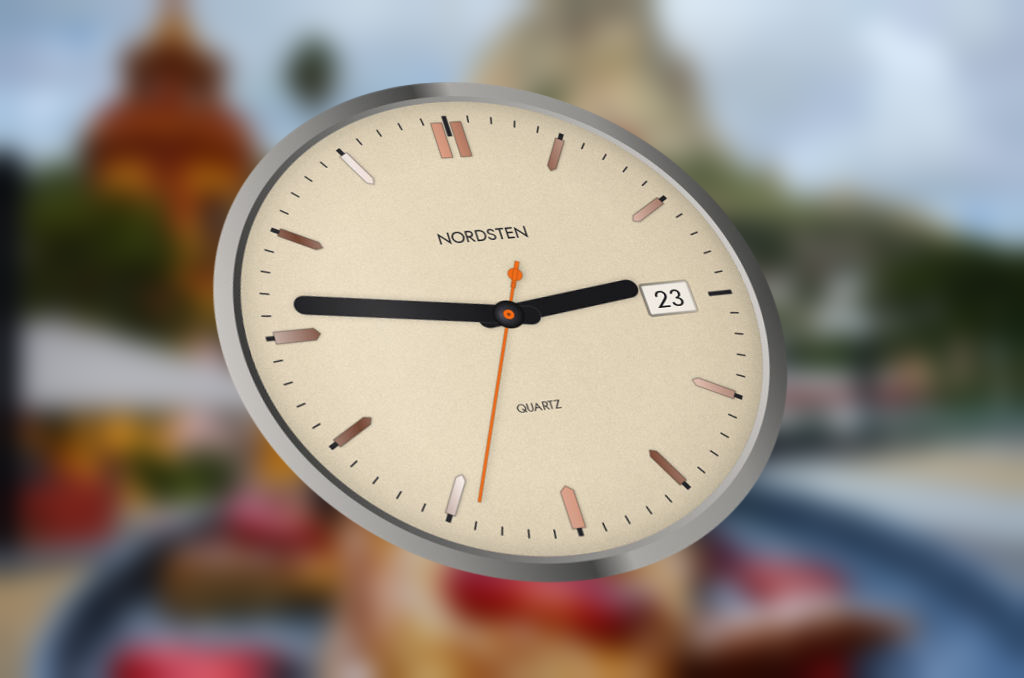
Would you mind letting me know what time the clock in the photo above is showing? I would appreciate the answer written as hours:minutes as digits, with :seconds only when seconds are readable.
2:46:34
